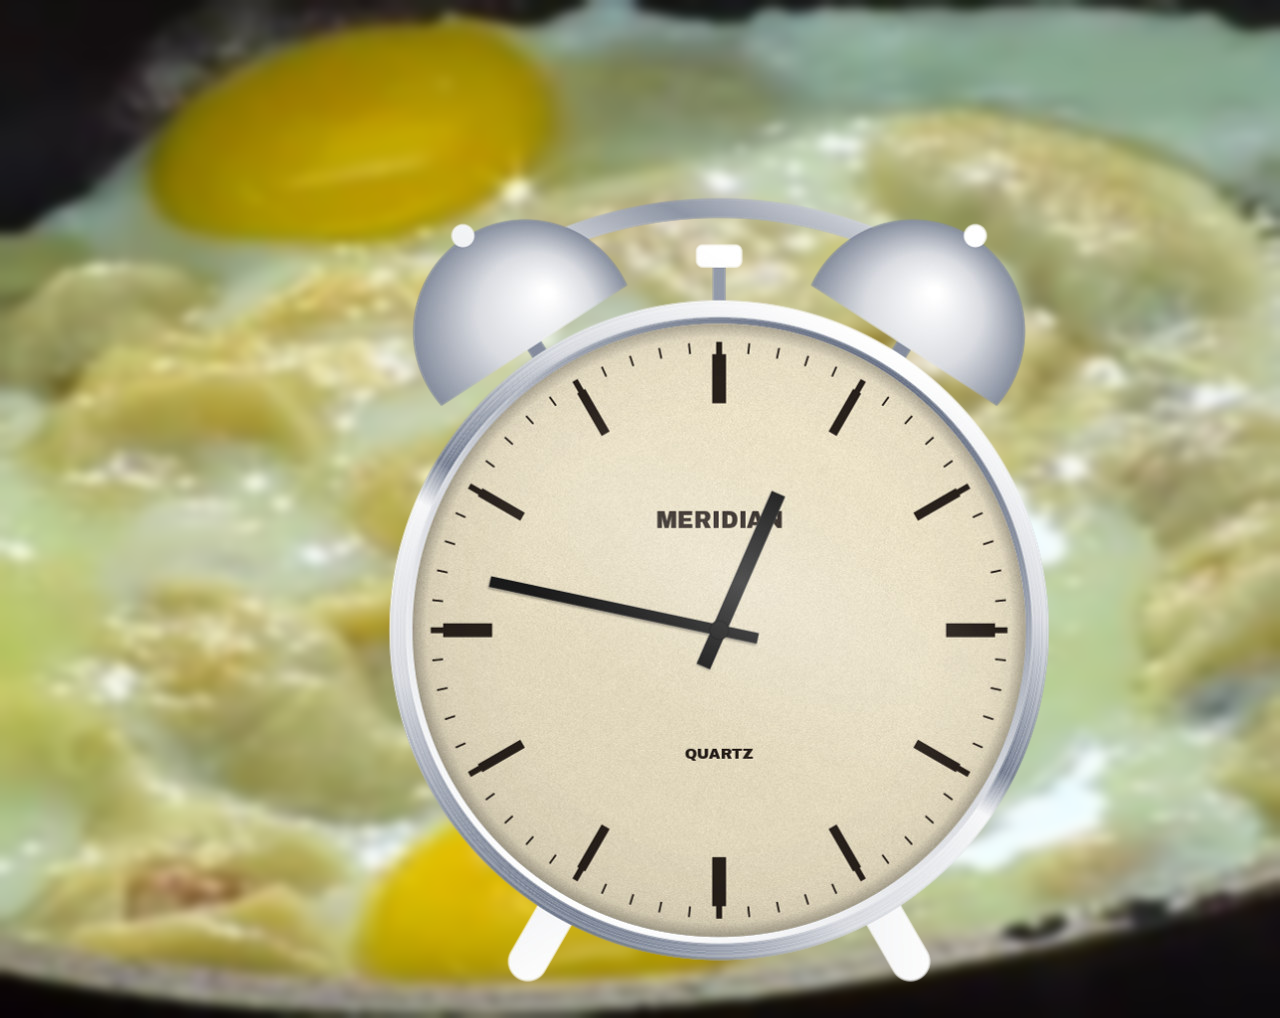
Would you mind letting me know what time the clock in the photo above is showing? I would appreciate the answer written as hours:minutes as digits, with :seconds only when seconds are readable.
12:47
